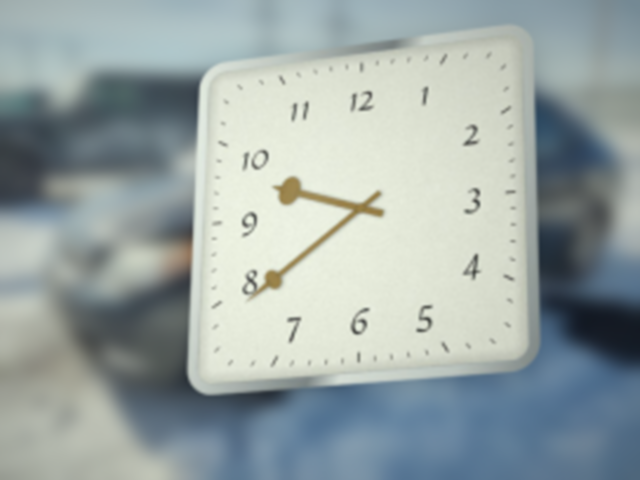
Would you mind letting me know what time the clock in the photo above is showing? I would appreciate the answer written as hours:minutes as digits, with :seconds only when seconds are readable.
9:39
